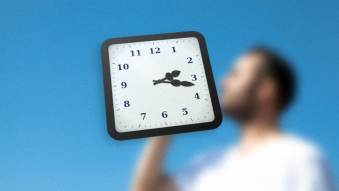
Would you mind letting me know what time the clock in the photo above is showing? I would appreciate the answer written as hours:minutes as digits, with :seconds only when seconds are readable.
2:17
